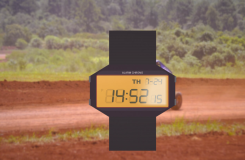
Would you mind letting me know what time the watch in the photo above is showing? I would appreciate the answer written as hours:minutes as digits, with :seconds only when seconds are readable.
14:52:15
